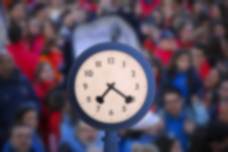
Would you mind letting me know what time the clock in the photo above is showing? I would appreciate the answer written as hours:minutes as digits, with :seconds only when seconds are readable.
7:21
